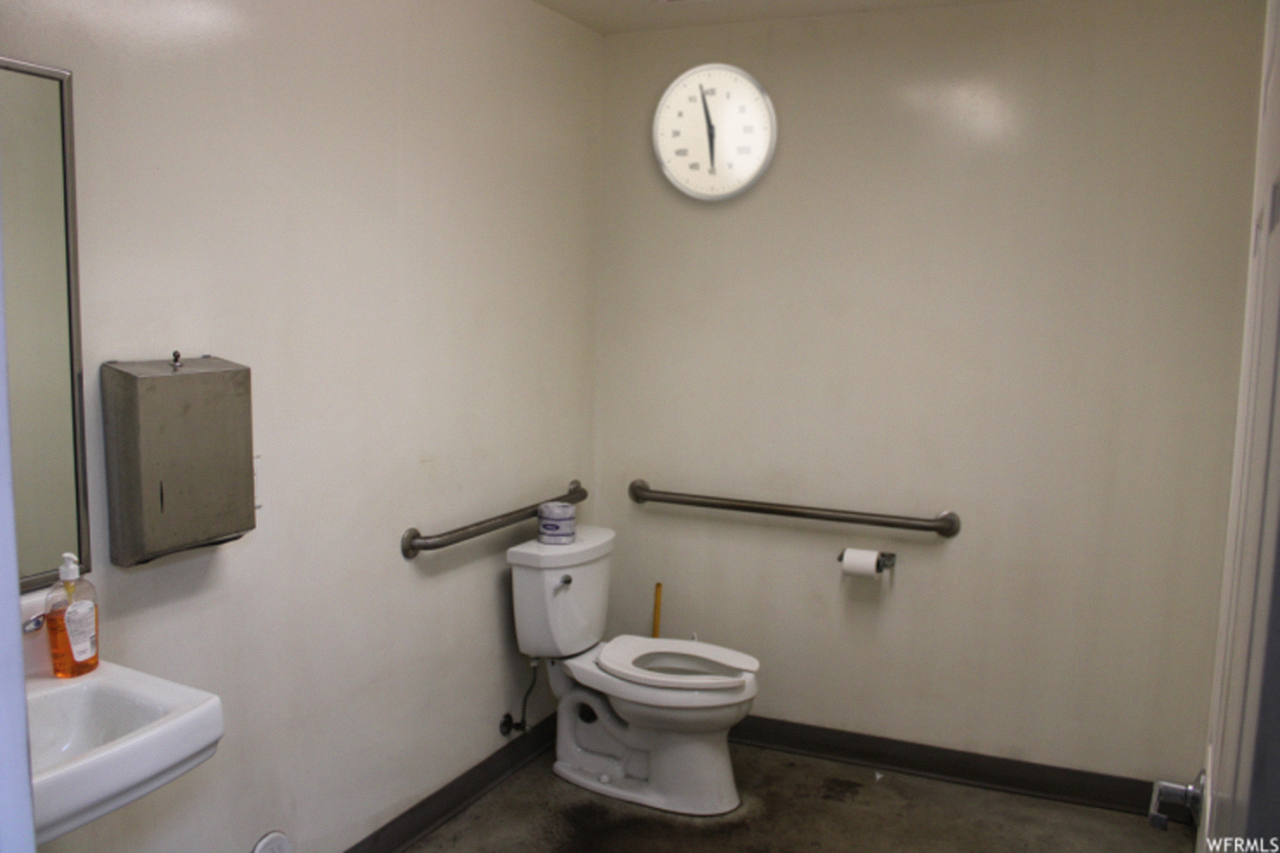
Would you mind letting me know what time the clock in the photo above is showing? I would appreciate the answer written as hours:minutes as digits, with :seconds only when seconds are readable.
5:58
